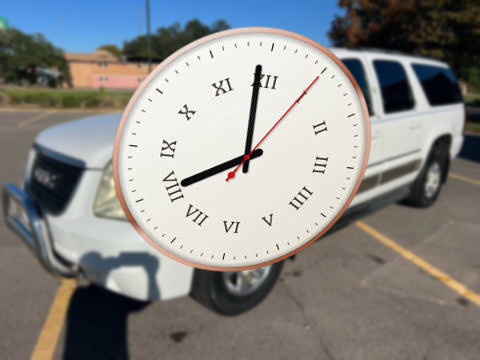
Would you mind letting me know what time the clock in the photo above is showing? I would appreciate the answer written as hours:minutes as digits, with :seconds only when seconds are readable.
7:59:05
